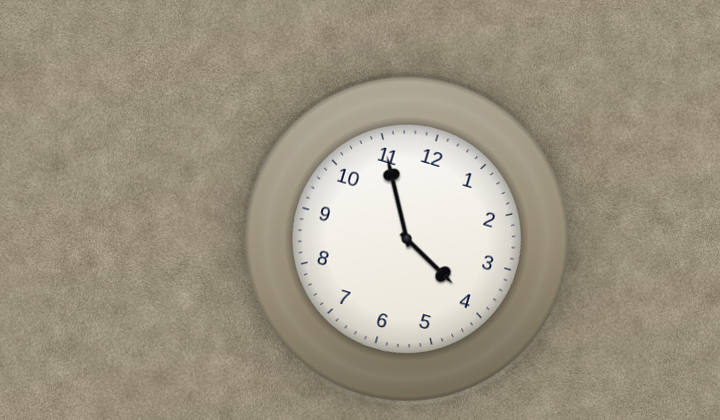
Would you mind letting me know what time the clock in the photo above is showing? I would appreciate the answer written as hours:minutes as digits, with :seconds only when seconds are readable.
3:55
